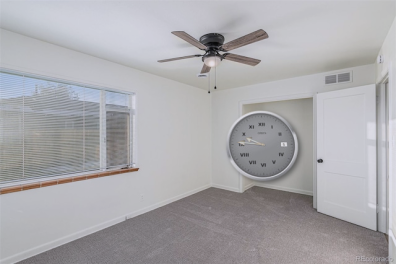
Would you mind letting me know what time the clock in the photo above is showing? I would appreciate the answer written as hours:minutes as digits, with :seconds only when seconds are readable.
9:46
